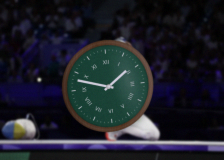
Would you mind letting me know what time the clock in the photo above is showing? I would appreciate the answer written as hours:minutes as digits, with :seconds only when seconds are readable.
1:48
